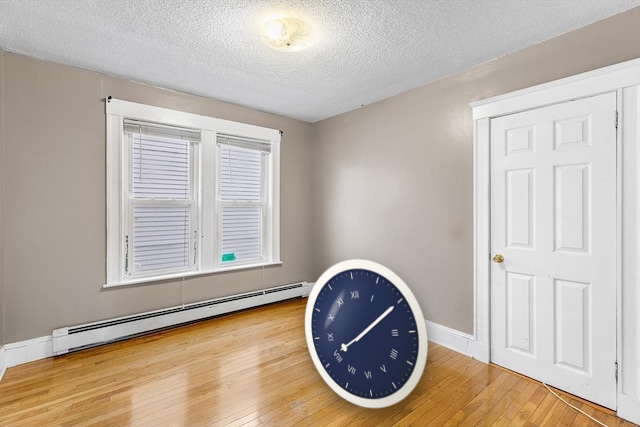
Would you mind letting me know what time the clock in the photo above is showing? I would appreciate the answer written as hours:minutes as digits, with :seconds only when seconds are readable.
8:10
